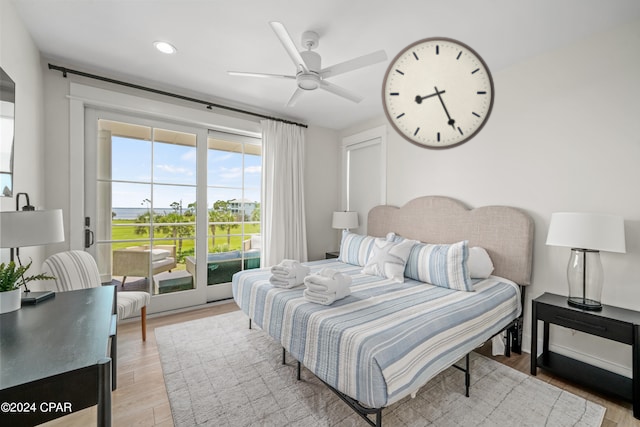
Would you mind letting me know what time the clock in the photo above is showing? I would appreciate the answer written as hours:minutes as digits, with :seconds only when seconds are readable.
8:26
